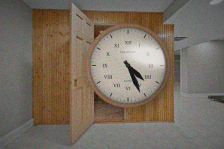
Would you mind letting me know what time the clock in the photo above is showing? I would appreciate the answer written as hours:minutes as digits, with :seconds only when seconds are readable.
4:26
